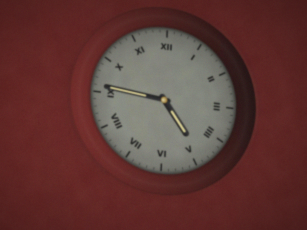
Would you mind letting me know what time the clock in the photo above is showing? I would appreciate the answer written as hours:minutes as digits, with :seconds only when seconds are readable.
4:46
